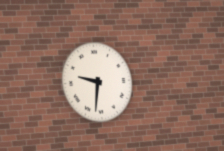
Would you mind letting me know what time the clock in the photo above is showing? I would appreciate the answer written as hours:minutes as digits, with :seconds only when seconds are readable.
9:32
